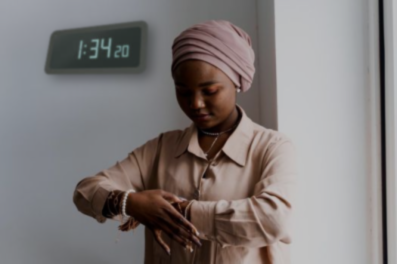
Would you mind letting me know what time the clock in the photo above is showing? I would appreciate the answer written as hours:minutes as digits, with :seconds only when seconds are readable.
1:34
